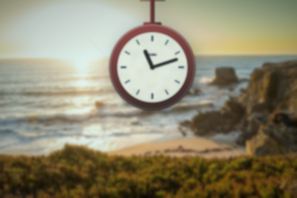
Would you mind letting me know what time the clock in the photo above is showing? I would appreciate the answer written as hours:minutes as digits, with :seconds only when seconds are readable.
11:12
